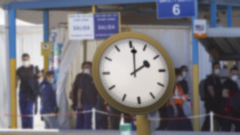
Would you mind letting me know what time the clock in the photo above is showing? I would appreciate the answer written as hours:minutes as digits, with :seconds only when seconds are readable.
2:01
